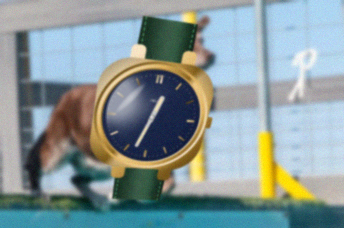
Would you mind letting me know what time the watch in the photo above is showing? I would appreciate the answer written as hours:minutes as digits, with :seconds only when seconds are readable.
12:33
